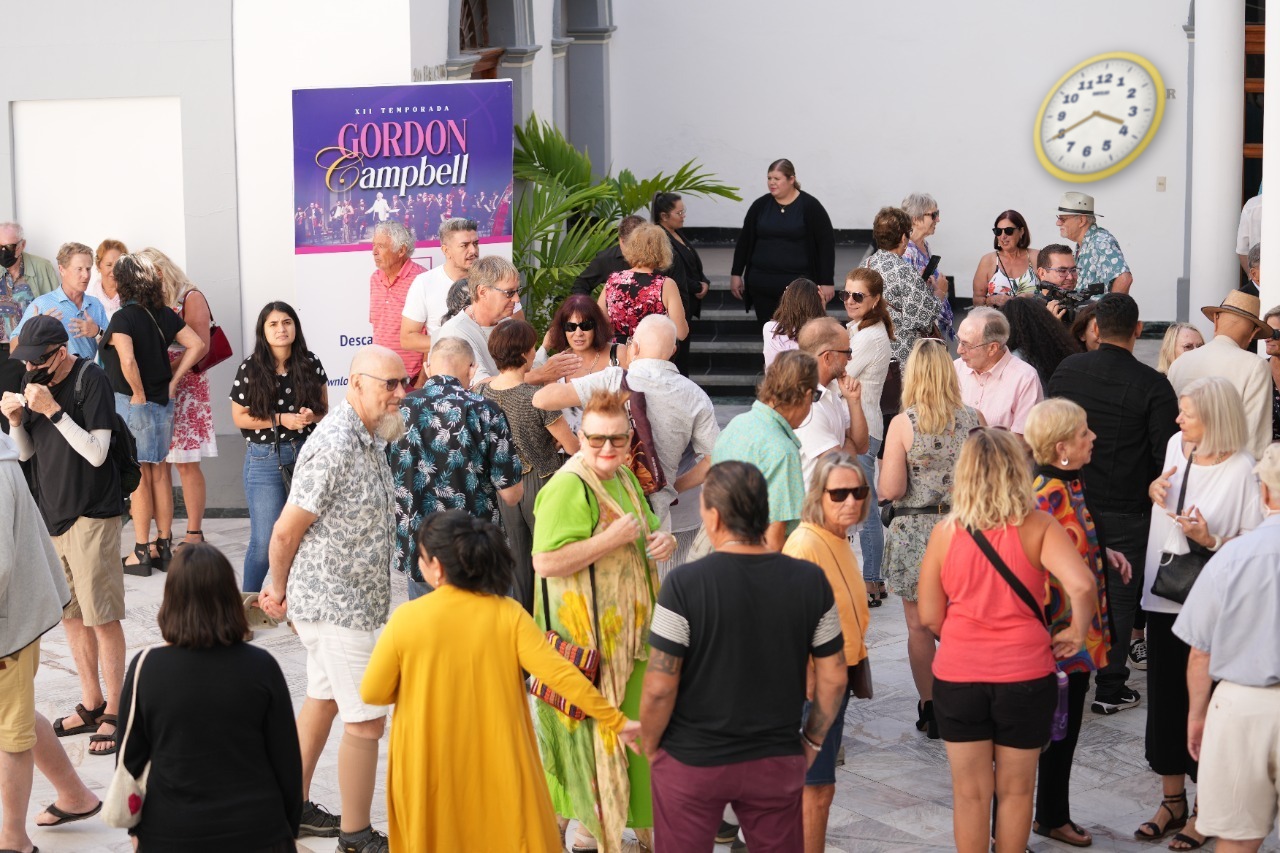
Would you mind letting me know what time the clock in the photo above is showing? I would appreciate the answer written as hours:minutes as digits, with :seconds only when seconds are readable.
3:40
